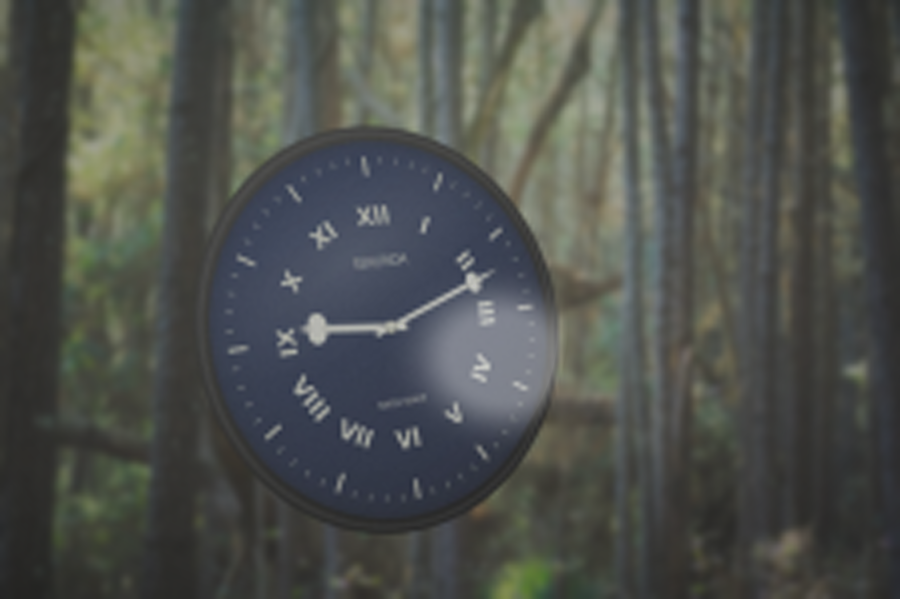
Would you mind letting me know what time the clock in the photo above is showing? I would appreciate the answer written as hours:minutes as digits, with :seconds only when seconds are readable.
9:12
